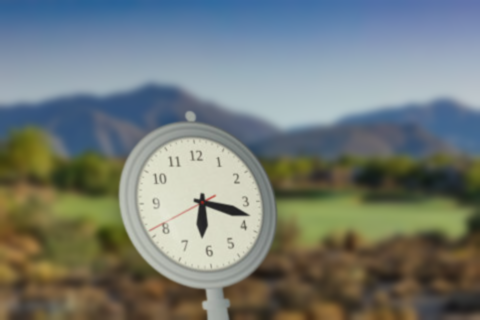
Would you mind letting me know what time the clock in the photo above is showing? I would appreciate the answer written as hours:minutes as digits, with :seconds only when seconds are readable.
6:17:41
